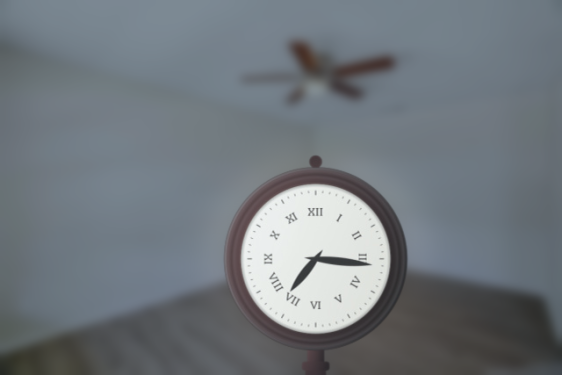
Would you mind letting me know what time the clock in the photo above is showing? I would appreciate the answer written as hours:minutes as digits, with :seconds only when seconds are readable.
7:16
